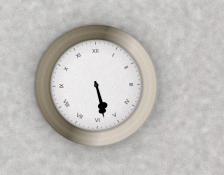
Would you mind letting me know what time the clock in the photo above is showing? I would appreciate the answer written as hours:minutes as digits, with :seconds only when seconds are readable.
5:28
